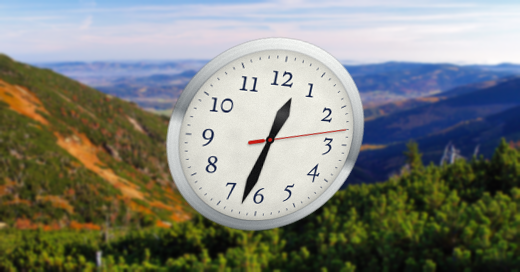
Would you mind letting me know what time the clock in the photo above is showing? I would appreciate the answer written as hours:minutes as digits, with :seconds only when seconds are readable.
12:32:13
